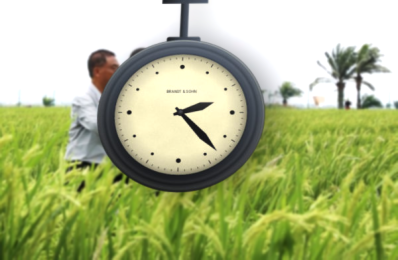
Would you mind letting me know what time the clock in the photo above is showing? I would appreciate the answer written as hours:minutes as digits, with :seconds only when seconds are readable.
2:23
